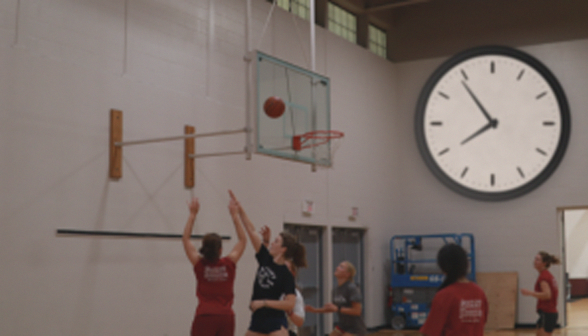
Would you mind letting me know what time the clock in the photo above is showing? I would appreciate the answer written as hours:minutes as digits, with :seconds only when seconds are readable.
7:54
